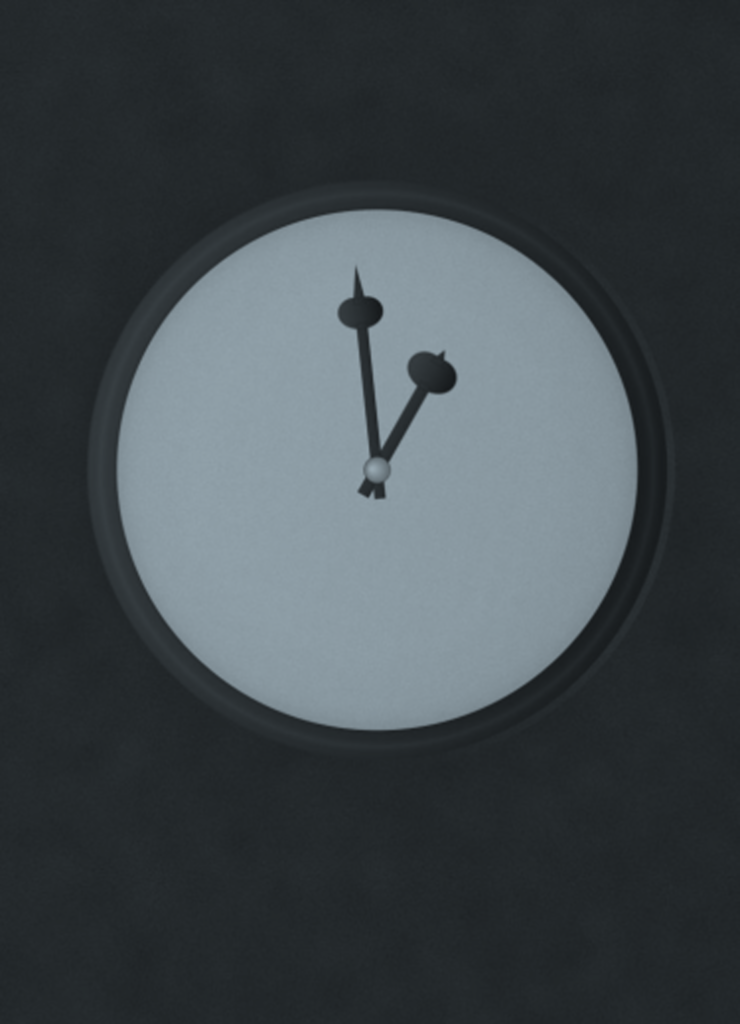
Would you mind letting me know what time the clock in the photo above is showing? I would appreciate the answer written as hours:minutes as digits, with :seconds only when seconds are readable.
12:59
